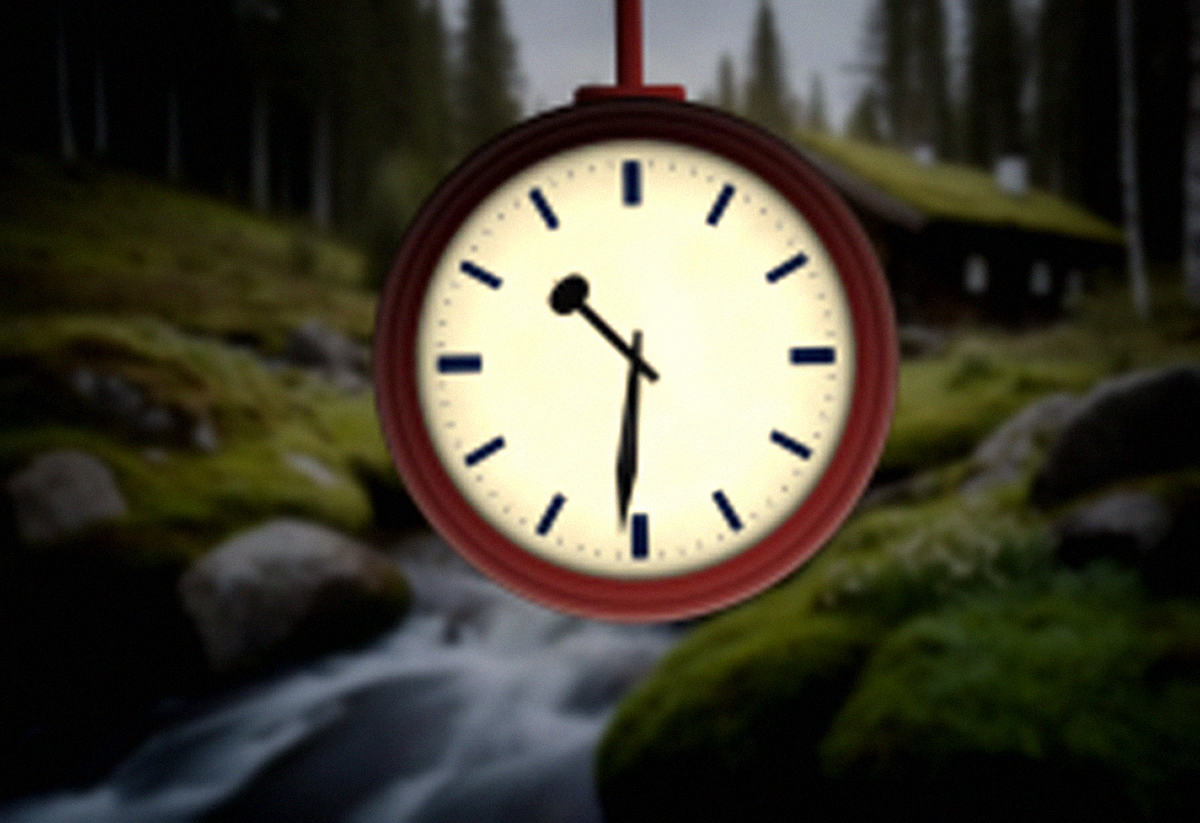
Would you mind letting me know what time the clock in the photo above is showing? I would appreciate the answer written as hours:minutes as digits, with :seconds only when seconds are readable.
10:31
